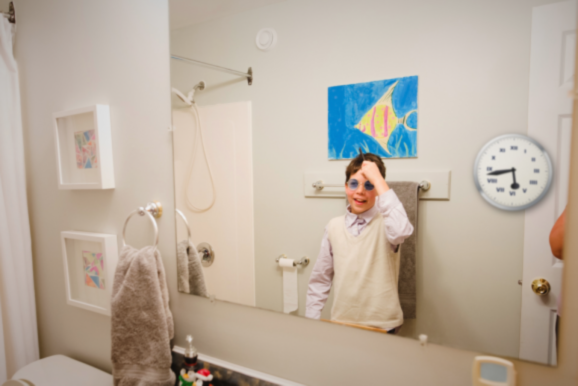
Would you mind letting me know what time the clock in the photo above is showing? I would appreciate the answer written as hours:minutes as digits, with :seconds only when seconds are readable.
5:43
